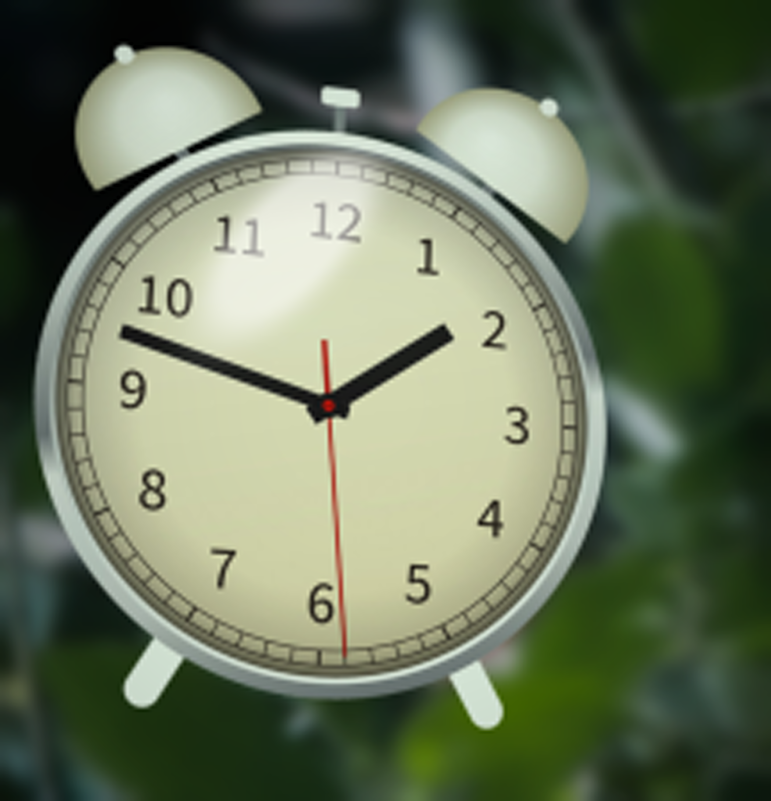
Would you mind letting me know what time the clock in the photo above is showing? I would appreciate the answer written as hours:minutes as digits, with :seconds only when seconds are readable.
1:47:29
